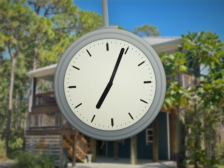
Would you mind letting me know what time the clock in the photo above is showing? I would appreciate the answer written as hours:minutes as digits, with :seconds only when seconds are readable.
7:04
